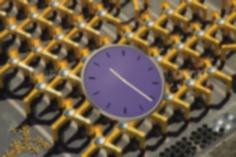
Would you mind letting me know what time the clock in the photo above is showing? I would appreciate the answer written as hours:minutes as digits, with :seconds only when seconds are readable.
10:21
